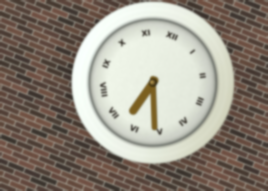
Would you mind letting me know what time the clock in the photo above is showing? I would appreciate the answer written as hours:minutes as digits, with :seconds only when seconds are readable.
6:26
